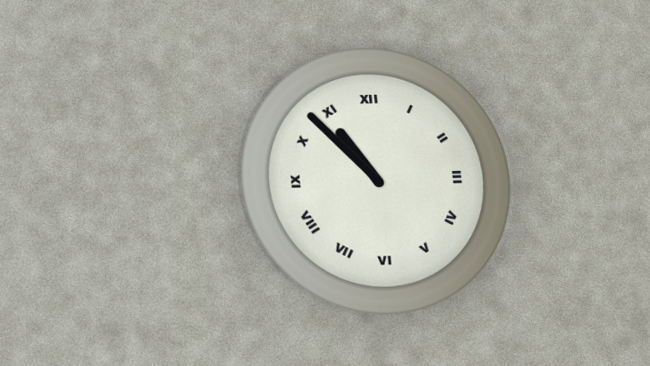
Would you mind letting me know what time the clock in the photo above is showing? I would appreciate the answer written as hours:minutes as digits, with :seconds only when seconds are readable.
10:53
